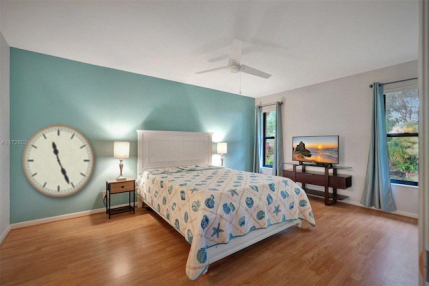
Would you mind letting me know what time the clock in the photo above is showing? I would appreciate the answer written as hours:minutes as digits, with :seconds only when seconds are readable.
11:26
